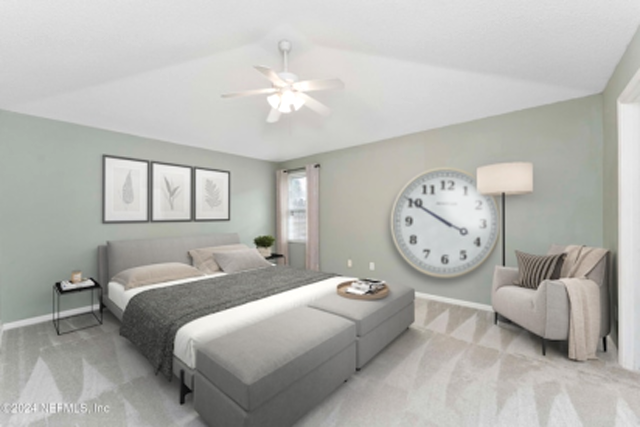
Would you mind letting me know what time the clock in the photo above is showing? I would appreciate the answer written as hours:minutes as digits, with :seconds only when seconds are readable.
3:50
